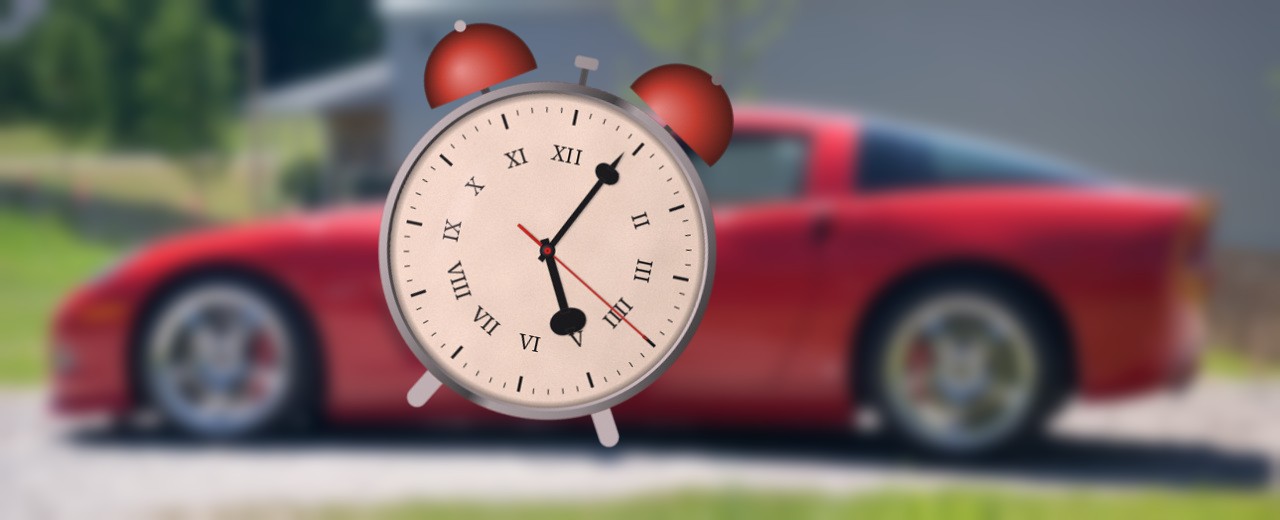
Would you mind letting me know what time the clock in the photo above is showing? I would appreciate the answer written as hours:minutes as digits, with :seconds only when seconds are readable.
5:04:20
